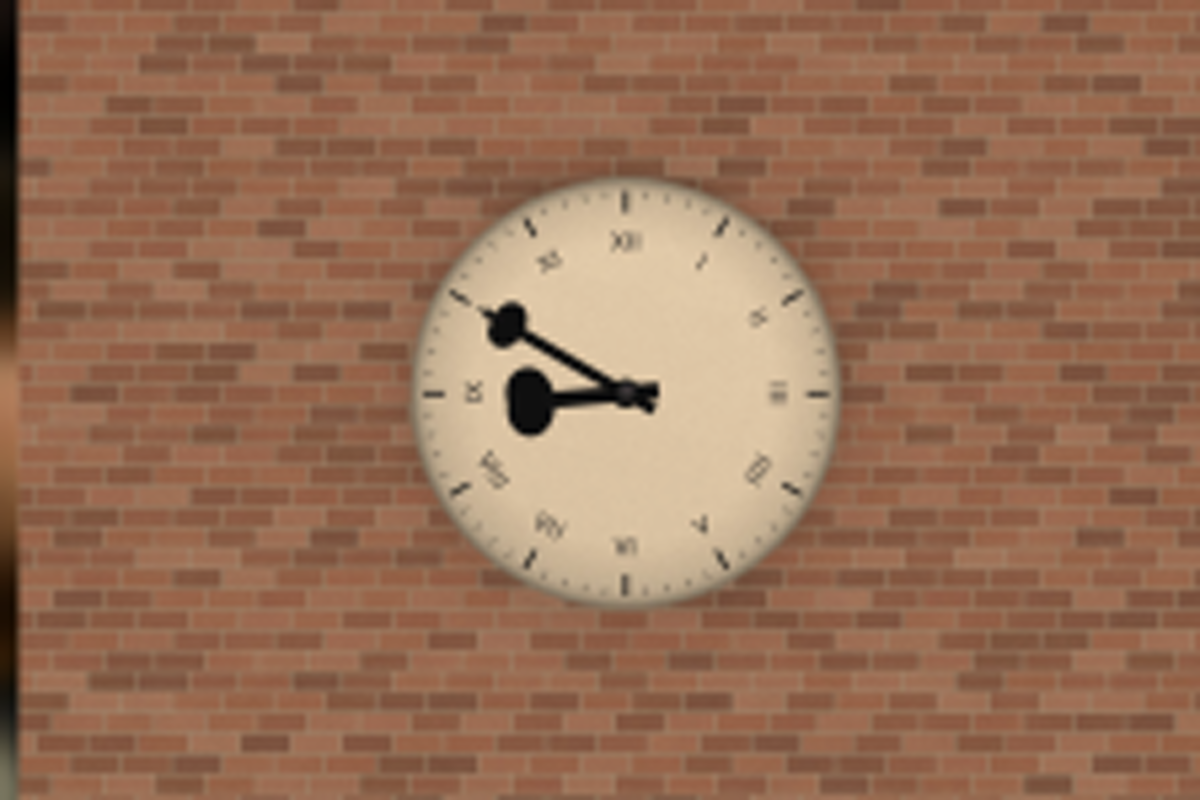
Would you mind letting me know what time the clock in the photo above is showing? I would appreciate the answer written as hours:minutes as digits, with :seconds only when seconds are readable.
8:50
